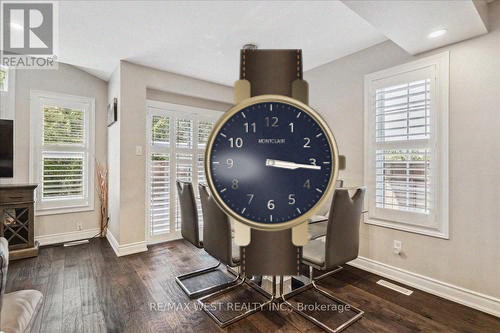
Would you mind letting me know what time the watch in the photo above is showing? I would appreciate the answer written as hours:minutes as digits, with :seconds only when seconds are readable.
3:16
